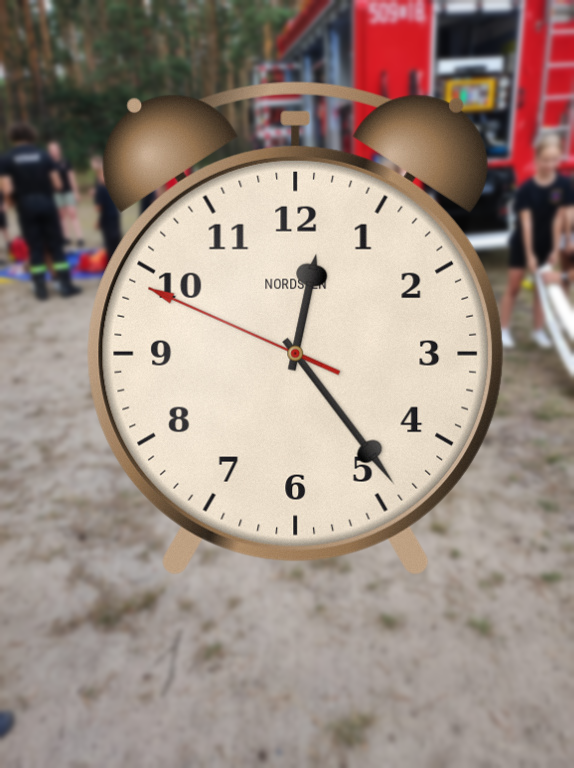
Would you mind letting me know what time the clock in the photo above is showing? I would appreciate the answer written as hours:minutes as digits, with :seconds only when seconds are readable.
12:23:49
